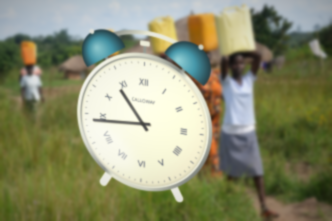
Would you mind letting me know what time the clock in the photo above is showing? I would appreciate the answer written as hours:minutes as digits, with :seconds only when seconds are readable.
10:44
